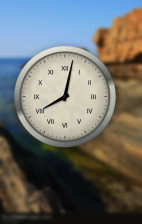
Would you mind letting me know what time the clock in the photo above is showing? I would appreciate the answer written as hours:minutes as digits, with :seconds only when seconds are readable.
8:02
